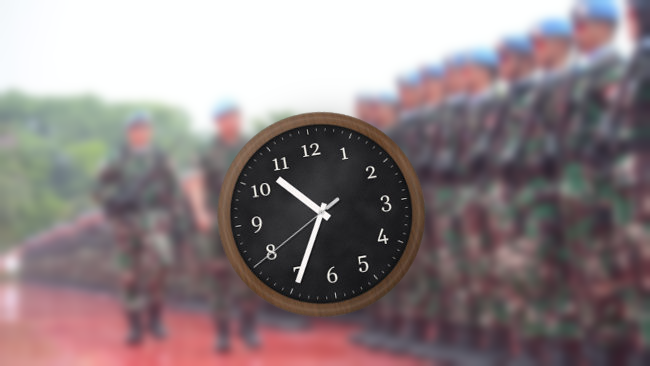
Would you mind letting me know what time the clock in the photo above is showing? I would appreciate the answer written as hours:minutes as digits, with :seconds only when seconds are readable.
10:34:40
